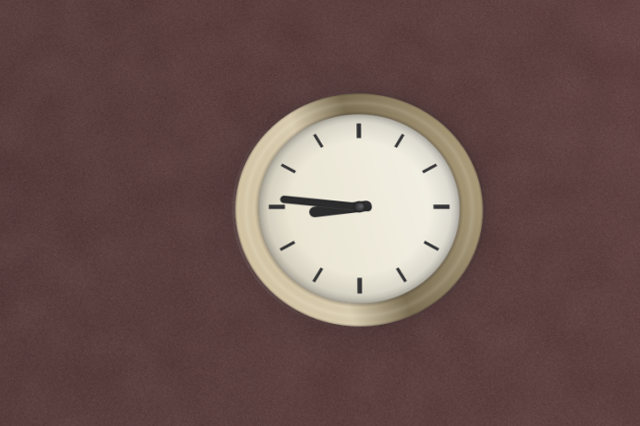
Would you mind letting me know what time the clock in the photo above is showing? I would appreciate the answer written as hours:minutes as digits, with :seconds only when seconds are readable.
8:46
